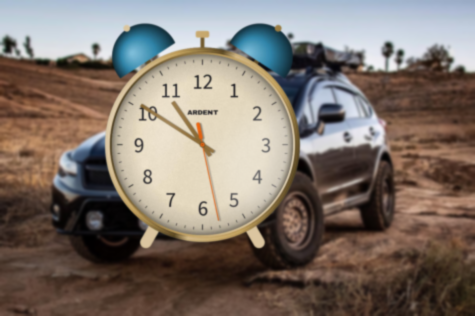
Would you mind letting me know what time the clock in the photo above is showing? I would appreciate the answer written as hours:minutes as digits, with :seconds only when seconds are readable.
10:50:28
